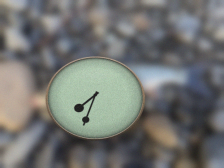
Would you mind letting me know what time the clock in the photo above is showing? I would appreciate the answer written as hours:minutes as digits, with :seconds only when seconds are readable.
7:33
